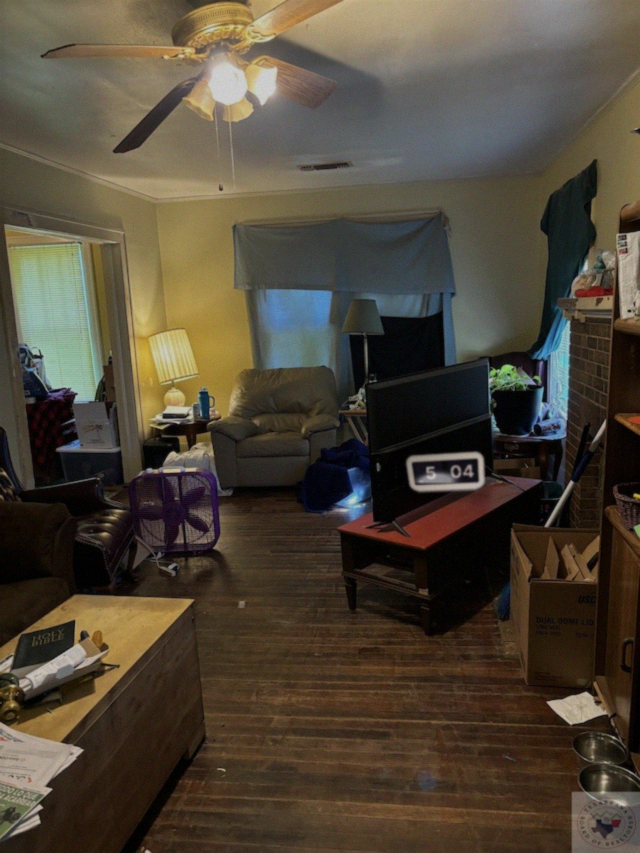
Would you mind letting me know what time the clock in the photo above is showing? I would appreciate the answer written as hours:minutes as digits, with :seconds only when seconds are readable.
5:04
